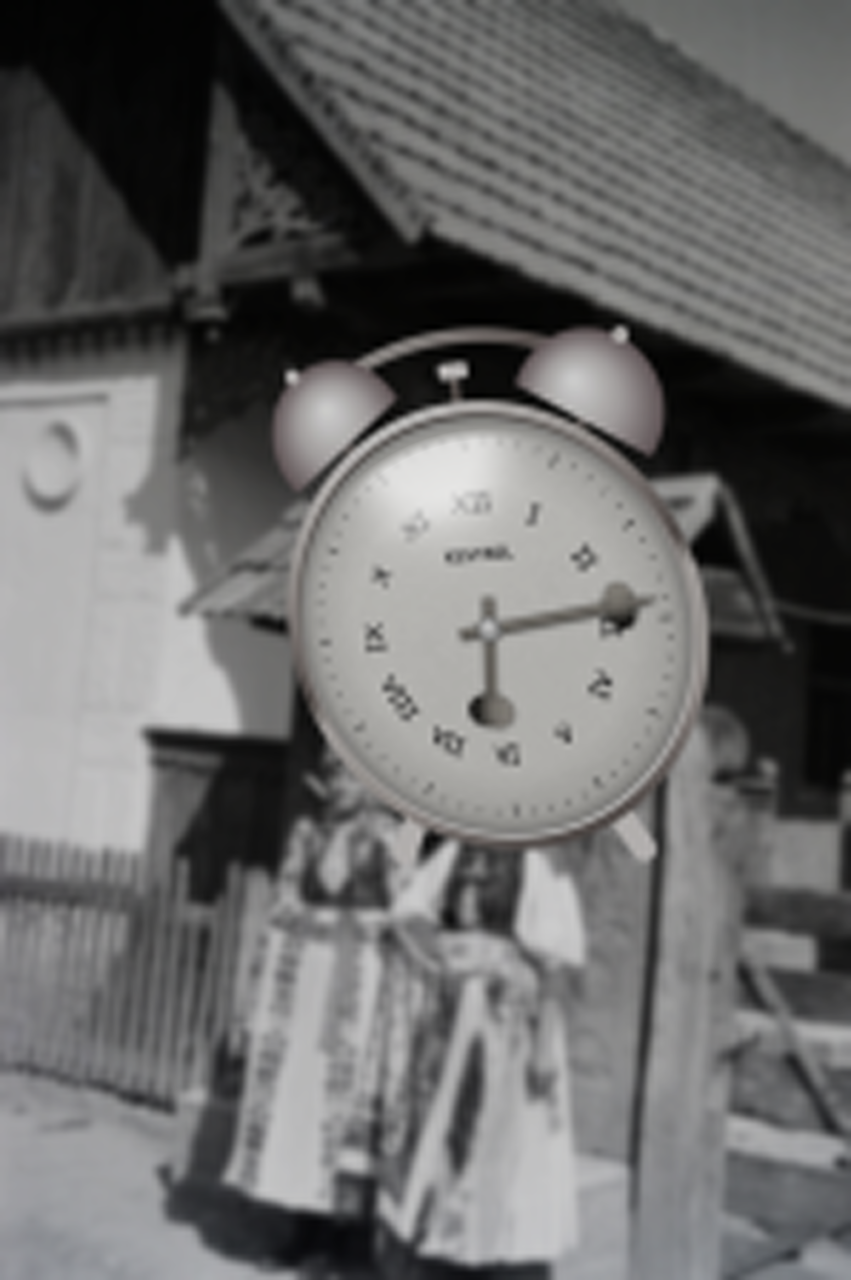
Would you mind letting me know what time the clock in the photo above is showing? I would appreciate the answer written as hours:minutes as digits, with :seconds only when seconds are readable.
6:14
